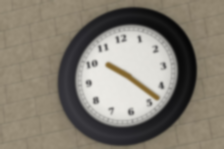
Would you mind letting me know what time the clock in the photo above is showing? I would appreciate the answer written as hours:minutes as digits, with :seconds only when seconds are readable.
10:23
